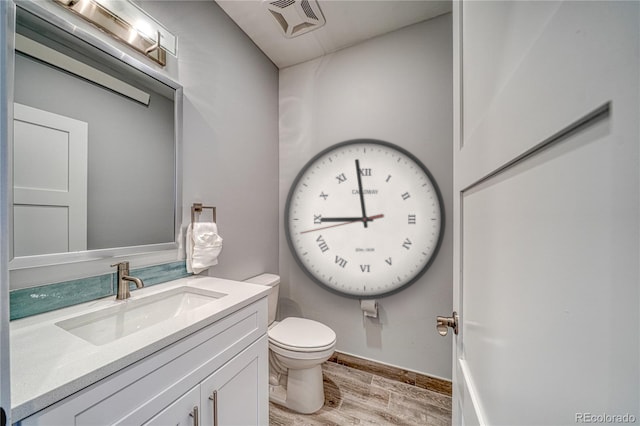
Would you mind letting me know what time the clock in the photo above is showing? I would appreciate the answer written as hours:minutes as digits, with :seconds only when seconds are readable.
8:58:43
